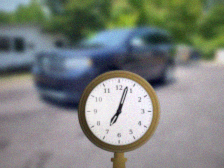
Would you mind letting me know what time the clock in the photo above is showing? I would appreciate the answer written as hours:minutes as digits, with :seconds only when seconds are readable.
7:03
